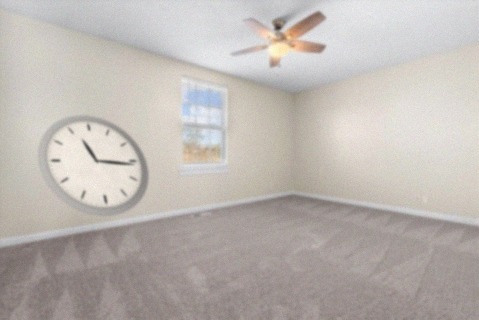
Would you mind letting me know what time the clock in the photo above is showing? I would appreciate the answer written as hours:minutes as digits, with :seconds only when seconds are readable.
11:16
